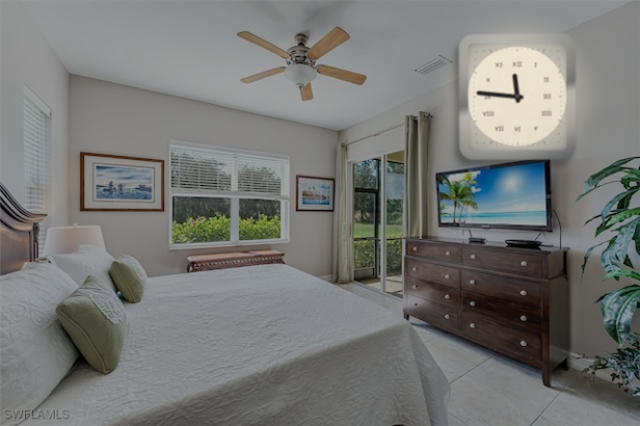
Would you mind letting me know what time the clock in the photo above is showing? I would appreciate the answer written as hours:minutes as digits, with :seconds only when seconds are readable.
11:46
